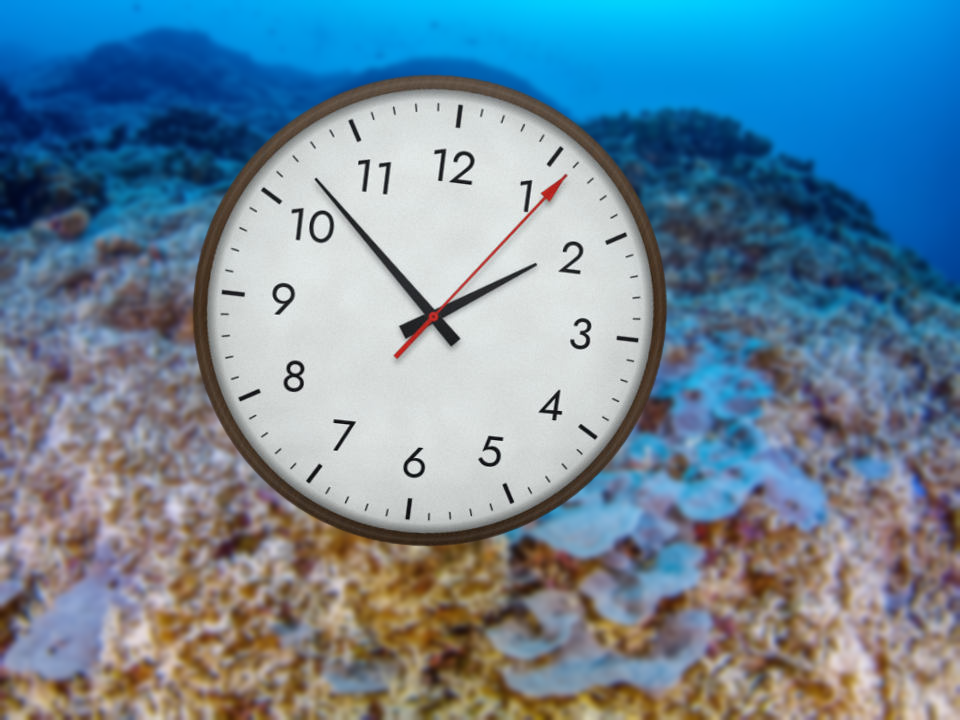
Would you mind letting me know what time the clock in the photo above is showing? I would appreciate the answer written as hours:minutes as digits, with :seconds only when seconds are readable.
1:52:06
